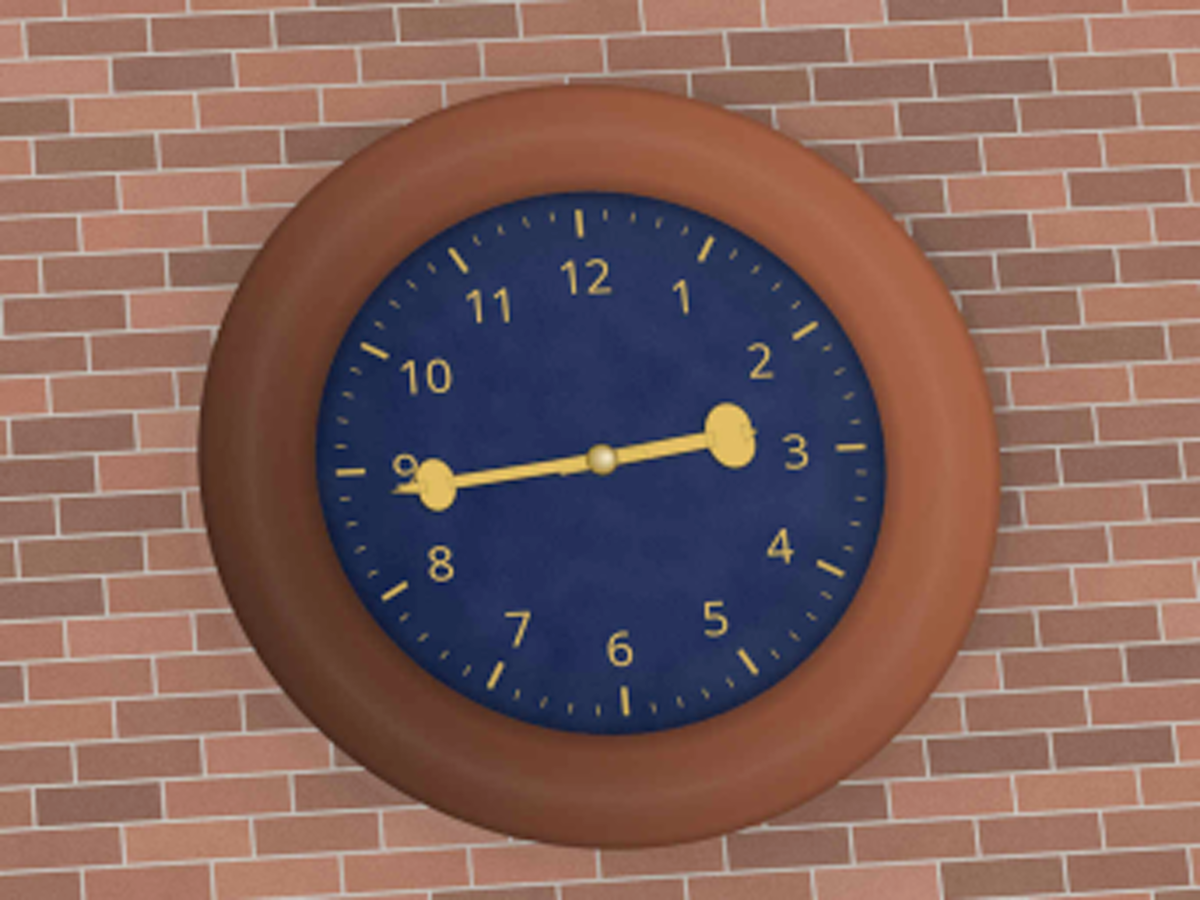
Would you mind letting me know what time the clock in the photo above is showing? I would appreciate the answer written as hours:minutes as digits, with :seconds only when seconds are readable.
2:44
